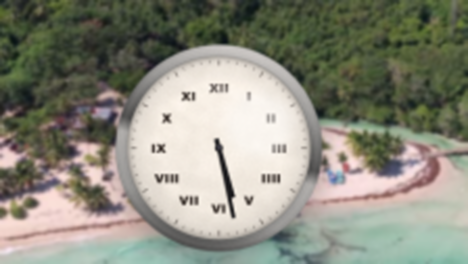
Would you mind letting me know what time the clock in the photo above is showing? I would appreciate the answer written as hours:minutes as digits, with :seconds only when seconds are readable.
5:28
